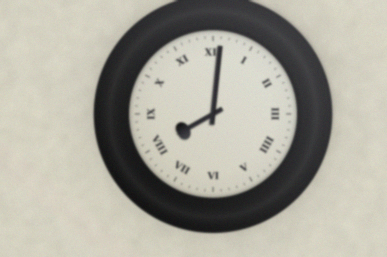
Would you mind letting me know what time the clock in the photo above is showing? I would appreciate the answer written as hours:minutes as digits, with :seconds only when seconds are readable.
8:01
